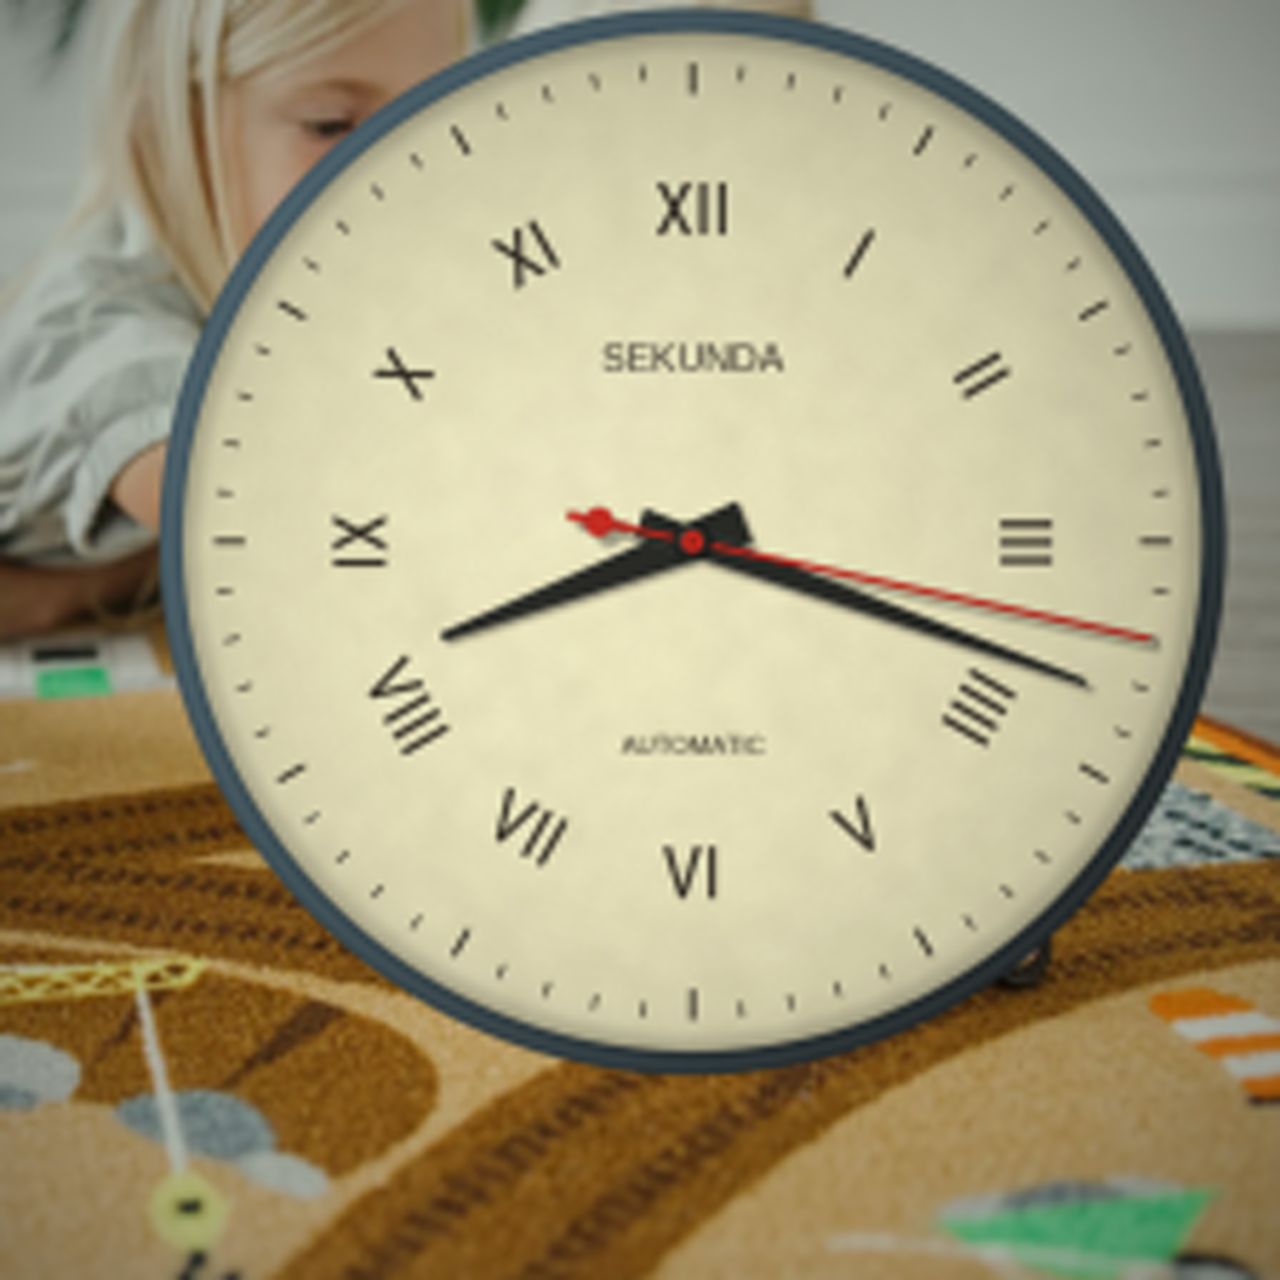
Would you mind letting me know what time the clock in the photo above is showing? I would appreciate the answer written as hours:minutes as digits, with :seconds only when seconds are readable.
8:18:17
